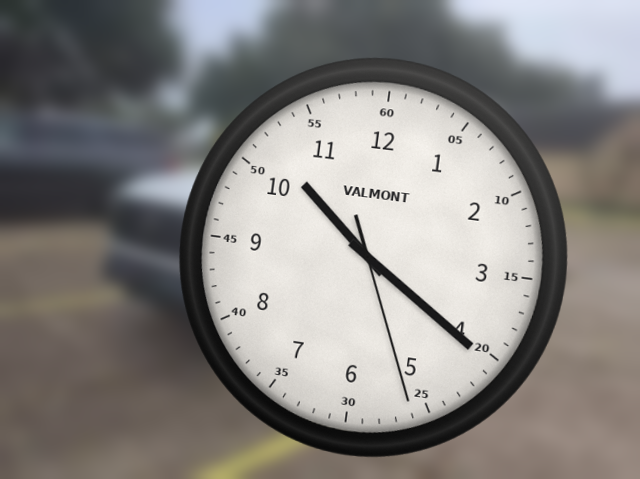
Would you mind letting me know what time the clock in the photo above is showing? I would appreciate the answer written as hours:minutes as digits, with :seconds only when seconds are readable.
10:20:26
